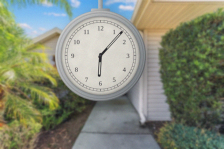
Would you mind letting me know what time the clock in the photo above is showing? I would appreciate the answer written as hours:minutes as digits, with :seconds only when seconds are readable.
6:07
